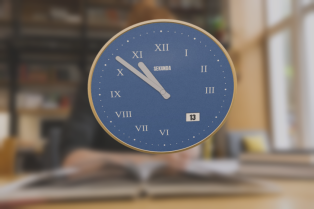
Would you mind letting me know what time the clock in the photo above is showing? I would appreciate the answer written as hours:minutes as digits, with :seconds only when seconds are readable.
10:52
